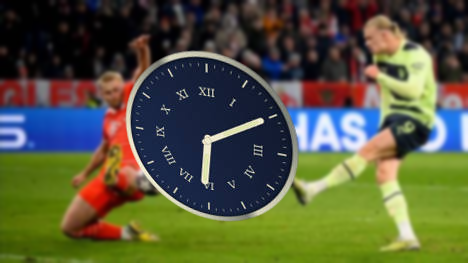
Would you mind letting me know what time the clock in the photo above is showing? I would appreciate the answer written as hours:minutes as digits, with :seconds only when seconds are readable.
6:10
